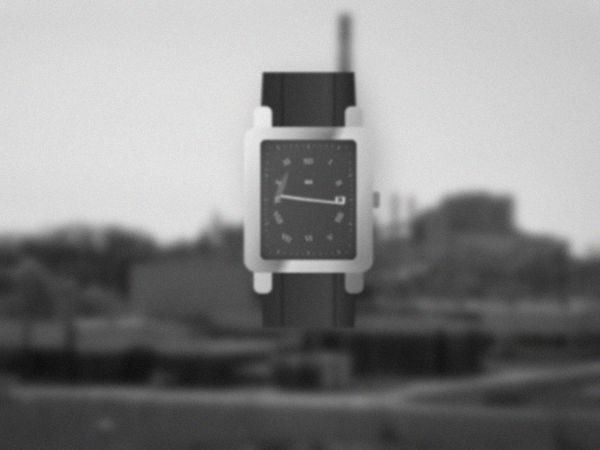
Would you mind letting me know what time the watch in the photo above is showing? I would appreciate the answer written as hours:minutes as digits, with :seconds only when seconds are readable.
9:16
